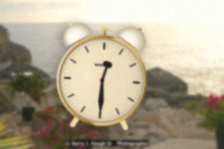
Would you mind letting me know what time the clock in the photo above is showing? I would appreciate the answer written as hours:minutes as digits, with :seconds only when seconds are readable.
12:30
